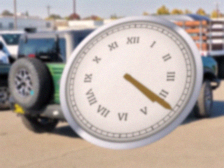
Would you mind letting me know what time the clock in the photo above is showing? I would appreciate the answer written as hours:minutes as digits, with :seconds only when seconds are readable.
4:21
